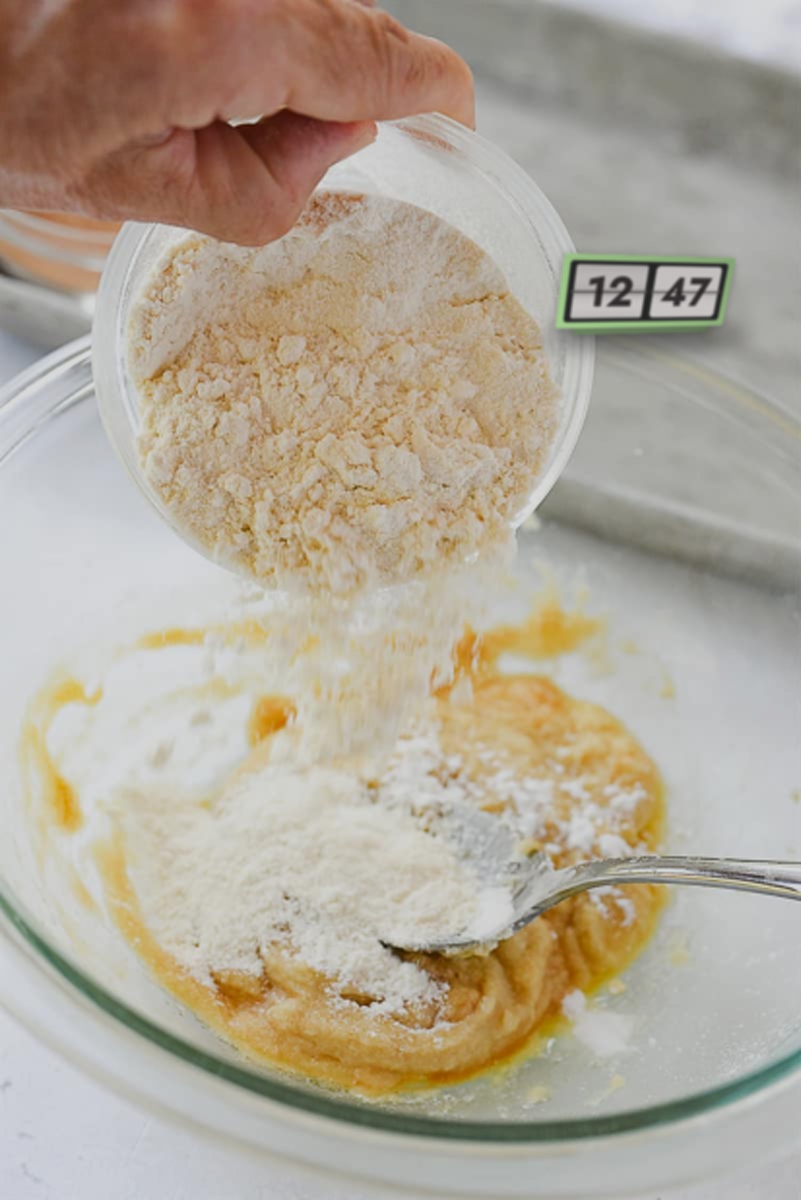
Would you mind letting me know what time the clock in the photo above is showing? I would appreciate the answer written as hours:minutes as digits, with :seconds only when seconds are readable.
12:47
